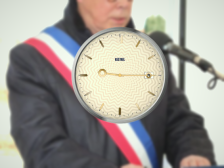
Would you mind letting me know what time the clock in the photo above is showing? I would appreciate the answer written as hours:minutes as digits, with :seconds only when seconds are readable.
9:15
